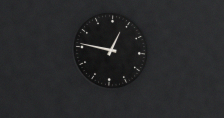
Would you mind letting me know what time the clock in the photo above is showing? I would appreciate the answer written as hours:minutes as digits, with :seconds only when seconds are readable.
12:46
